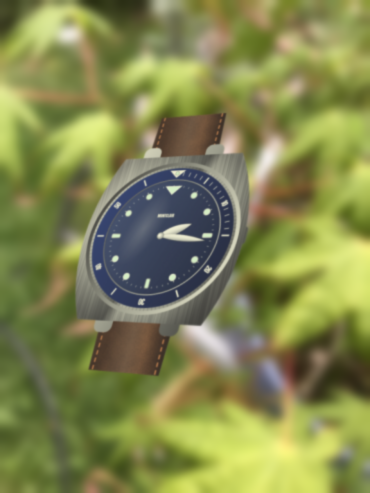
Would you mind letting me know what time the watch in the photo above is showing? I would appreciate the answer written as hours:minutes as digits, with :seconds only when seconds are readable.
2:16
